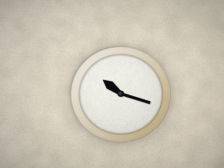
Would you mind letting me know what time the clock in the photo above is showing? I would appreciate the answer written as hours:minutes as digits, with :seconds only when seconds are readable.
10:18
